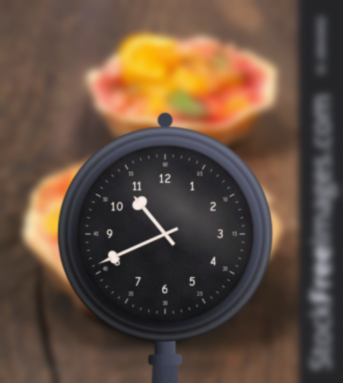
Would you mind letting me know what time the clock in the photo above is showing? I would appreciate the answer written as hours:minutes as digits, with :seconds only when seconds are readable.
10:41
